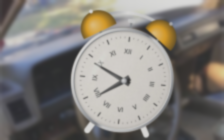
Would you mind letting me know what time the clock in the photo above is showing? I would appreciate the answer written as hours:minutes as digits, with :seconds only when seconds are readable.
7:49
